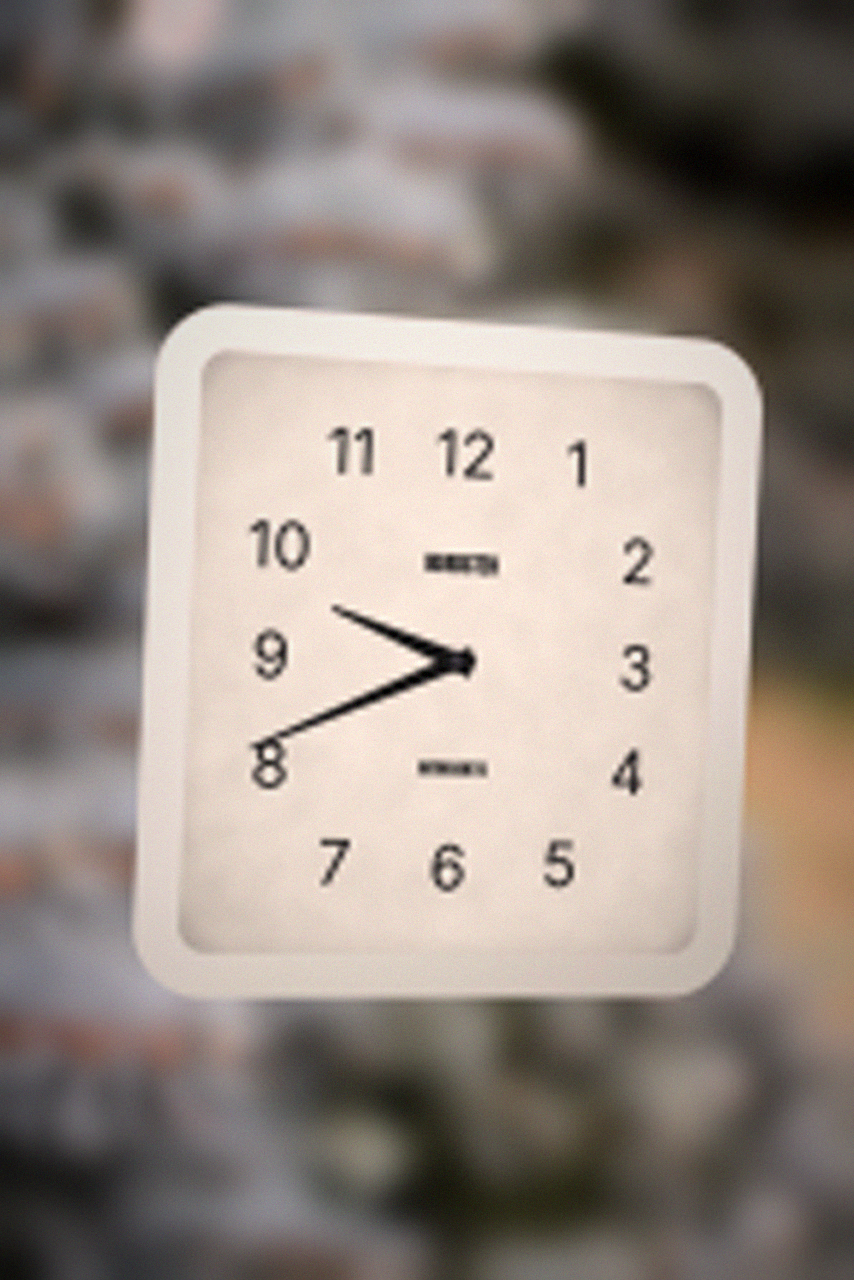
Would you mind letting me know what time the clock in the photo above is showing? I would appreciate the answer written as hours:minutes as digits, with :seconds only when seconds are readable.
9:41
